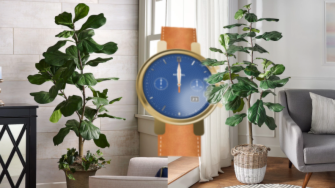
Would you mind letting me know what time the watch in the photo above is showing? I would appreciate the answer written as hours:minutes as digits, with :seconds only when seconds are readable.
12:00
